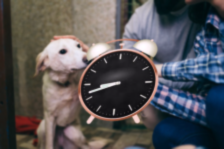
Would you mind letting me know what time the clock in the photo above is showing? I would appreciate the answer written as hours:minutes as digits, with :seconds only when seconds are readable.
8:42
